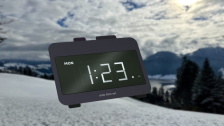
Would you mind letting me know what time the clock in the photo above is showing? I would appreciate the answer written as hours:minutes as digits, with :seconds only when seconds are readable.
1:23
